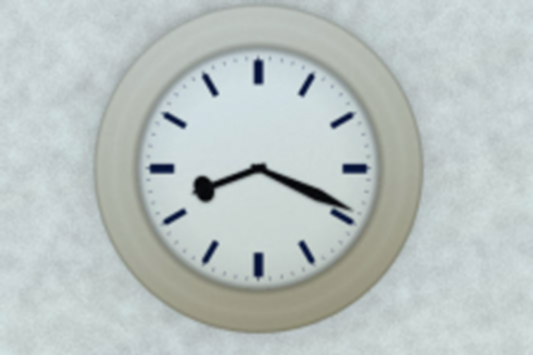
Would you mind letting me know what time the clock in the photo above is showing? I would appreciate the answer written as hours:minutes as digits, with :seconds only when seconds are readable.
8:19
